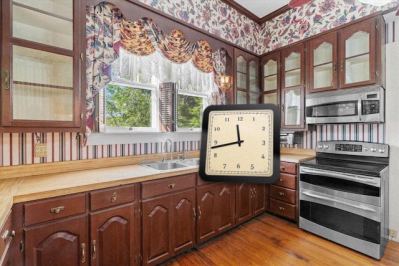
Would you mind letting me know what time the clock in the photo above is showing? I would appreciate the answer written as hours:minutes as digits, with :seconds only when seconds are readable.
11:43
